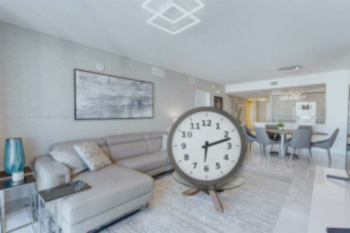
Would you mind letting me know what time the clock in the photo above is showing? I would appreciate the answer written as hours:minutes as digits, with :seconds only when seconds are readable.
6:12
